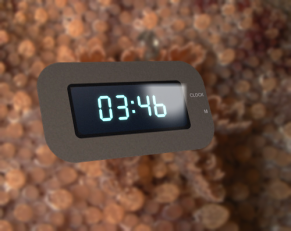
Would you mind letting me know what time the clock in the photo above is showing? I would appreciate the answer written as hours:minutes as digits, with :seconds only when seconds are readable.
3:46
